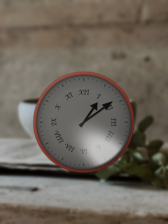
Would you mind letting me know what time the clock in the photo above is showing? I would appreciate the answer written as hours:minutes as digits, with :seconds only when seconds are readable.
1:09
